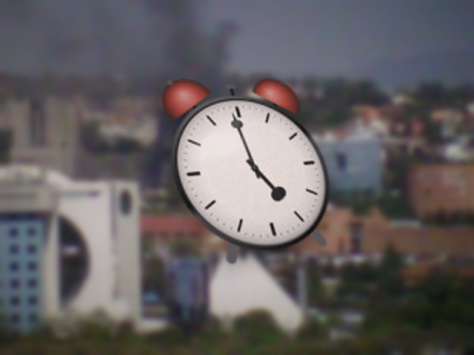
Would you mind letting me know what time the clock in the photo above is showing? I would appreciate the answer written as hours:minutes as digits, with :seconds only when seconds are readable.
4:59
